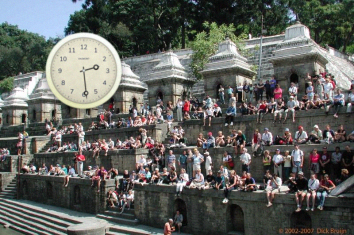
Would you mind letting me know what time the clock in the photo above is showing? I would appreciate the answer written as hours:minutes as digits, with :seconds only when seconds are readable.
2:29
